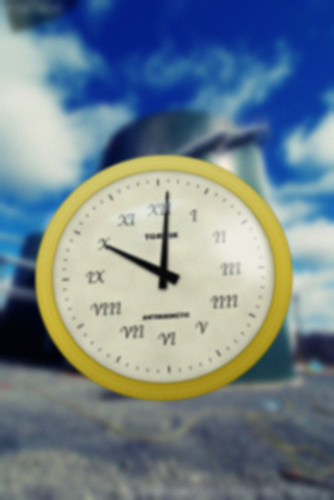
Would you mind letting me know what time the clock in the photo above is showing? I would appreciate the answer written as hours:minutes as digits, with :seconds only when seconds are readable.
10:01
